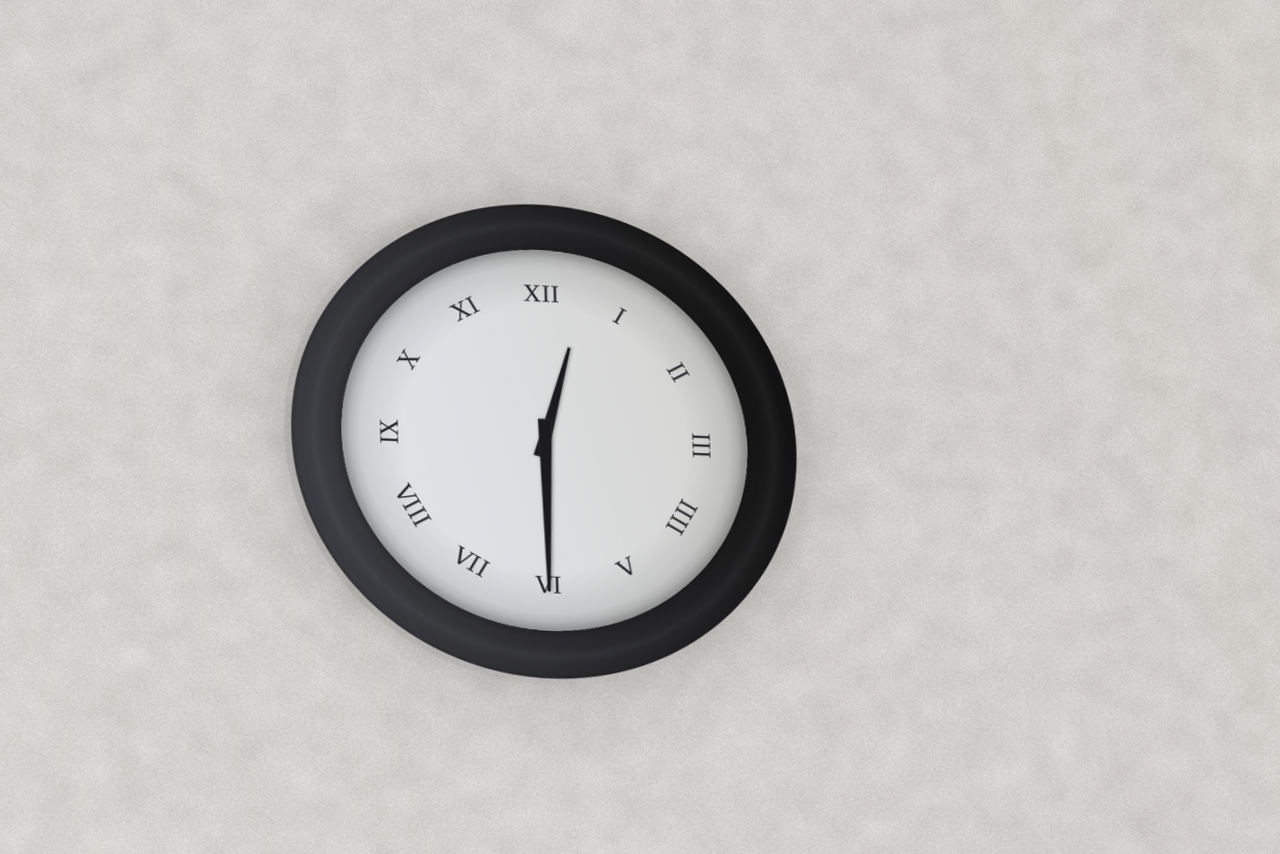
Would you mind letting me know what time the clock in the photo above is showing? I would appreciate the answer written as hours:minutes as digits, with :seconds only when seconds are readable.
12:30
